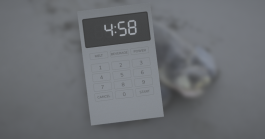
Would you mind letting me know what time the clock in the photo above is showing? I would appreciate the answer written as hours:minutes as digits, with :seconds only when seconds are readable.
4:58
